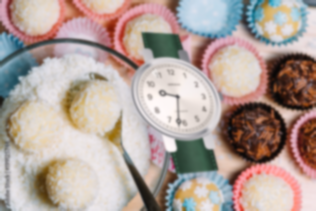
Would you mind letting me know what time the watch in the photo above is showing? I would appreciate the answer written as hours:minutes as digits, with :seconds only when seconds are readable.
9:32
